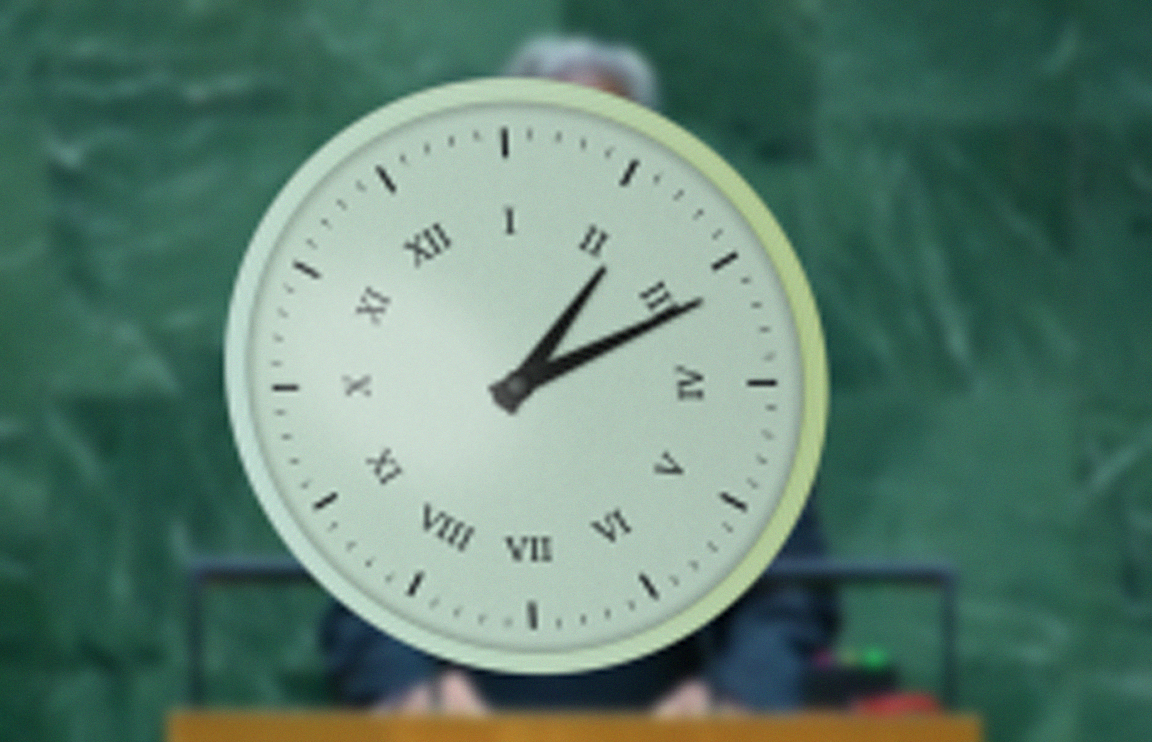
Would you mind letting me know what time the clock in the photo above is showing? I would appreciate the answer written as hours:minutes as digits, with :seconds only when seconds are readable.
2:16
